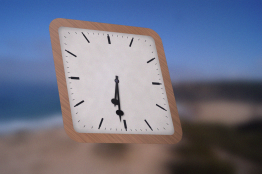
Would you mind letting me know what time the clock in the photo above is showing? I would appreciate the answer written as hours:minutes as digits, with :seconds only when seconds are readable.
6:31
